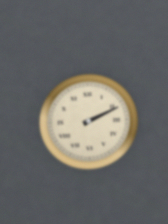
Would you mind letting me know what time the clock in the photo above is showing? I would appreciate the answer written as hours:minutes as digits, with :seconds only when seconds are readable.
2:11
